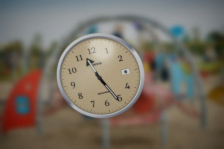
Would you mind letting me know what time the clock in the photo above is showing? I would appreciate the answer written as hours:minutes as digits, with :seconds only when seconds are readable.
11:26
